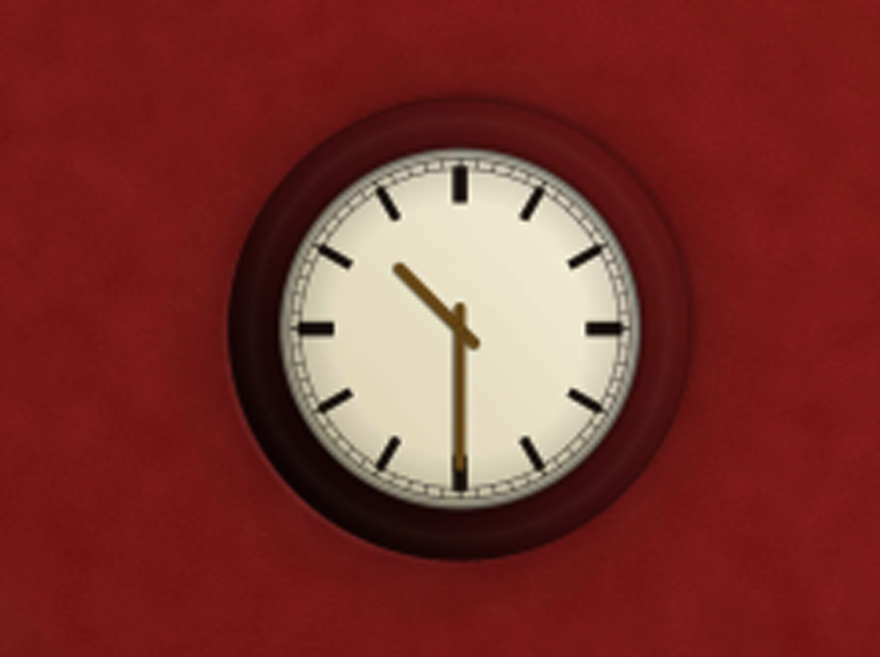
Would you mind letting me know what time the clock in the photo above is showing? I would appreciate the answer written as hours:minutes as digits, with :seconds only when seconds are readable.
10:30
